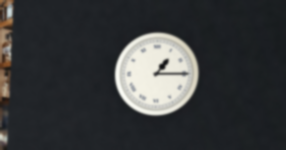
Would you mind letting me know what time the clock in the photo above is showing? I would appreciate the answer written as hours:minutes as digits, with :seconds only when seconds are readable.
1:15
